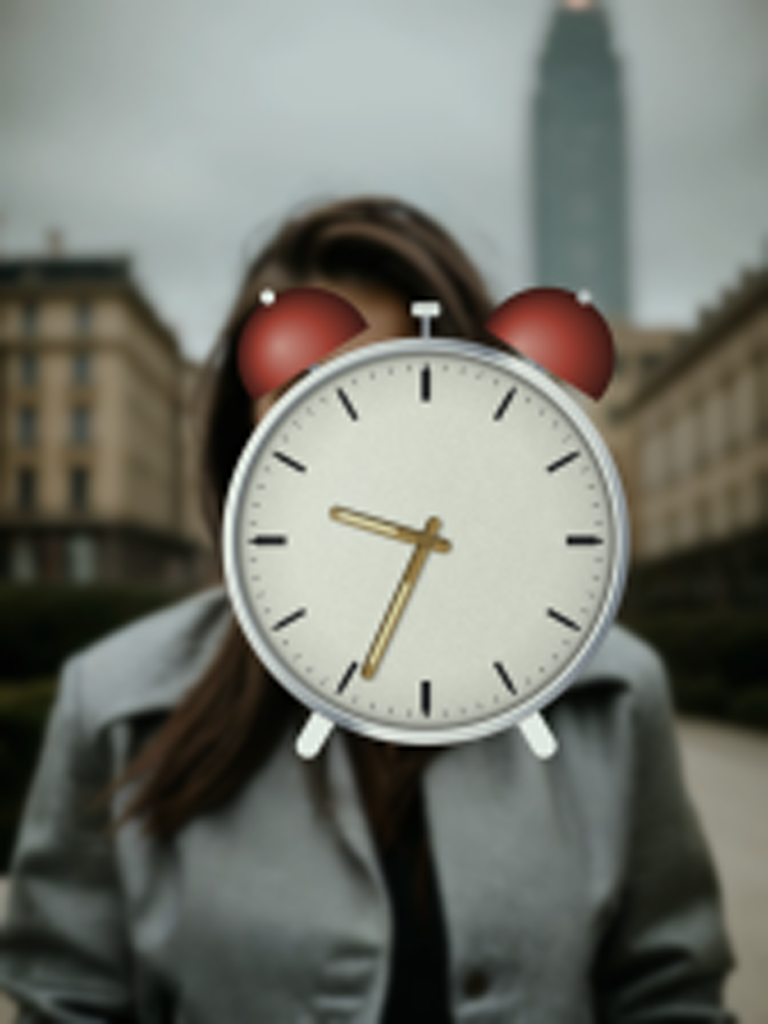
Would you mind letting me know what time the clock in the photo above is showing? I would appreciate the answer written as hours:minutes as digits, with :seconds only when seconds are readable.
9:34
